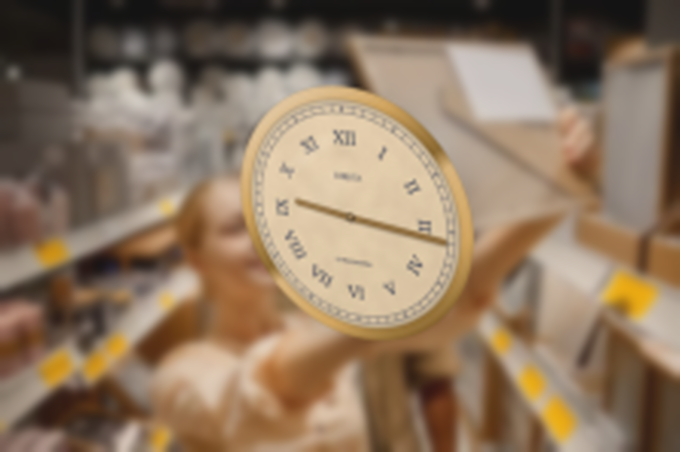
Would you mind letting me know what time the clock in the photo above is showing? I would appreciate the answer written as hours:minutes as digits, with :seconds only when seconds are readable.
9:16
